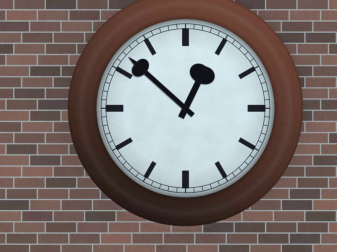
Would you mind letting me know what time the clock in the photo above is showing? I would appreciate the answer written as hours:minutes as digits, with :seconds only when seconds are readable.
12:52
